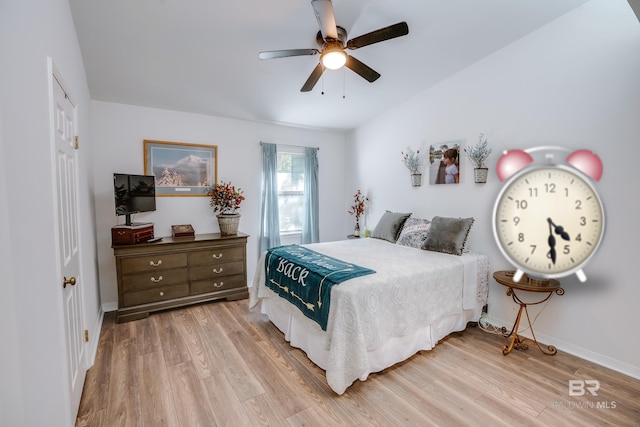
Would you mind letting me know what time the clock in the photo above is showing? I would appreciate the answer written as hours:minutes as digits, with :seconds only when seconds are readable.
4:29
